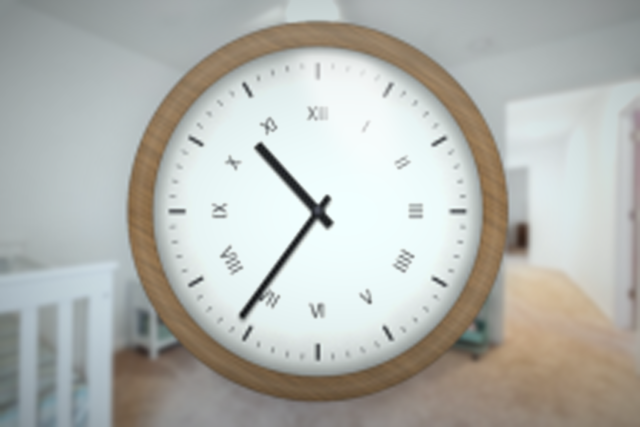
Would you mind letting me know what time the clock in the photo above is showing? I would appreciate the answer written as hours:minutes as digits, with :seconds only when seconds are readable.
10:36
